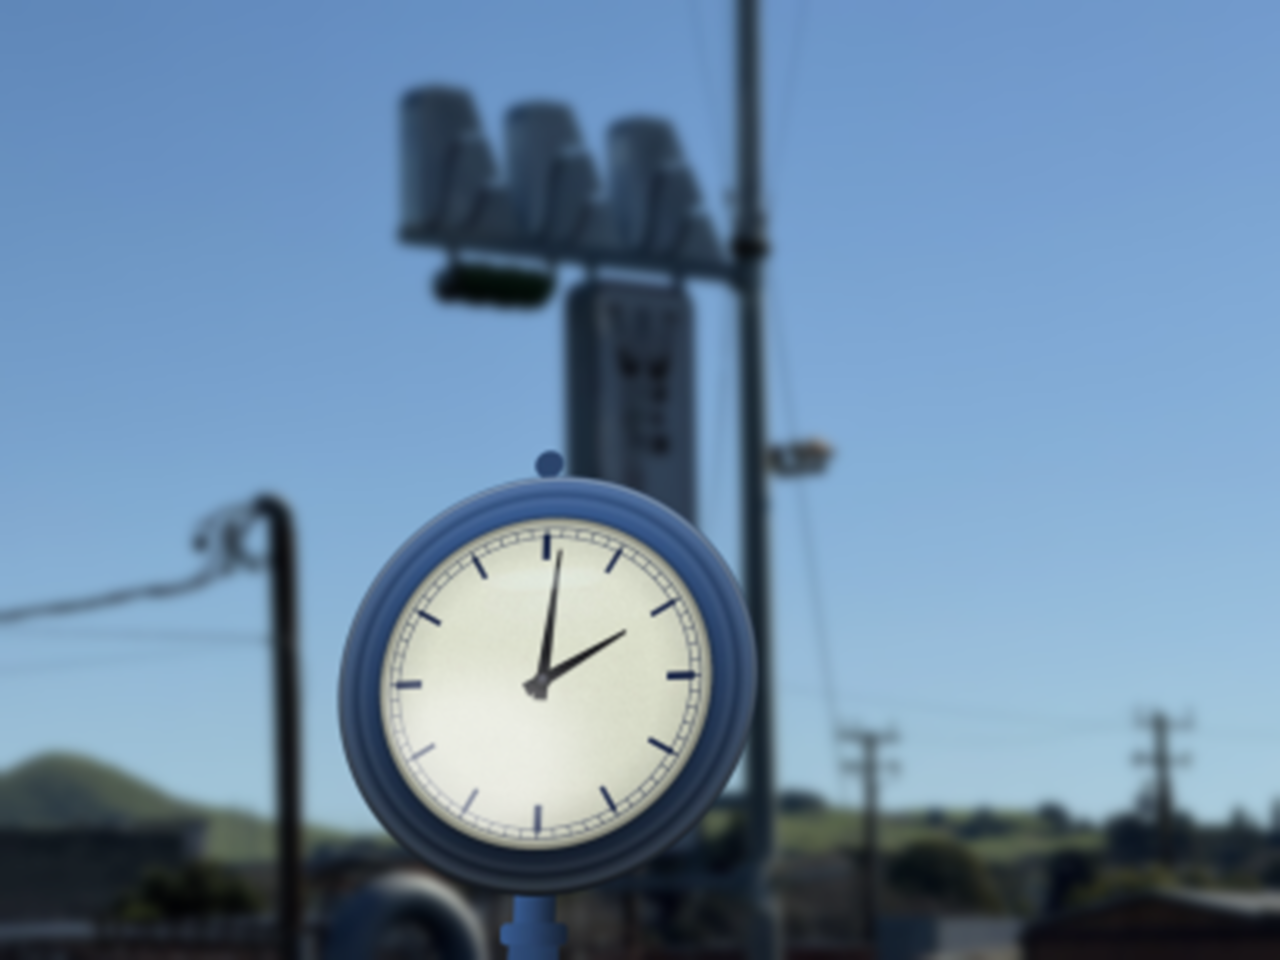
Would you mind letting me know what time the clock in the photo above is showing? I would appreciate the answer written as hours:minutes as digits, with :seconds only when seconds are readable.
2:01
